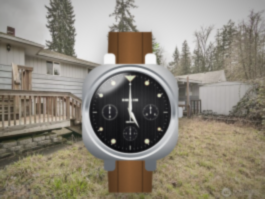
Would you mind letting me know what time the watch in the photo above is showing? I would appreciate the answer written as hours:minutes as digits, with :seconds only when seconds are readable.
5:00
